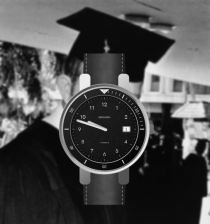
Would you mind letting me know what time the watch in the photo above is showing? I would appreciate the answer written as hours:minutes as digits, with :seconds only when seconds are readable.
9:48
